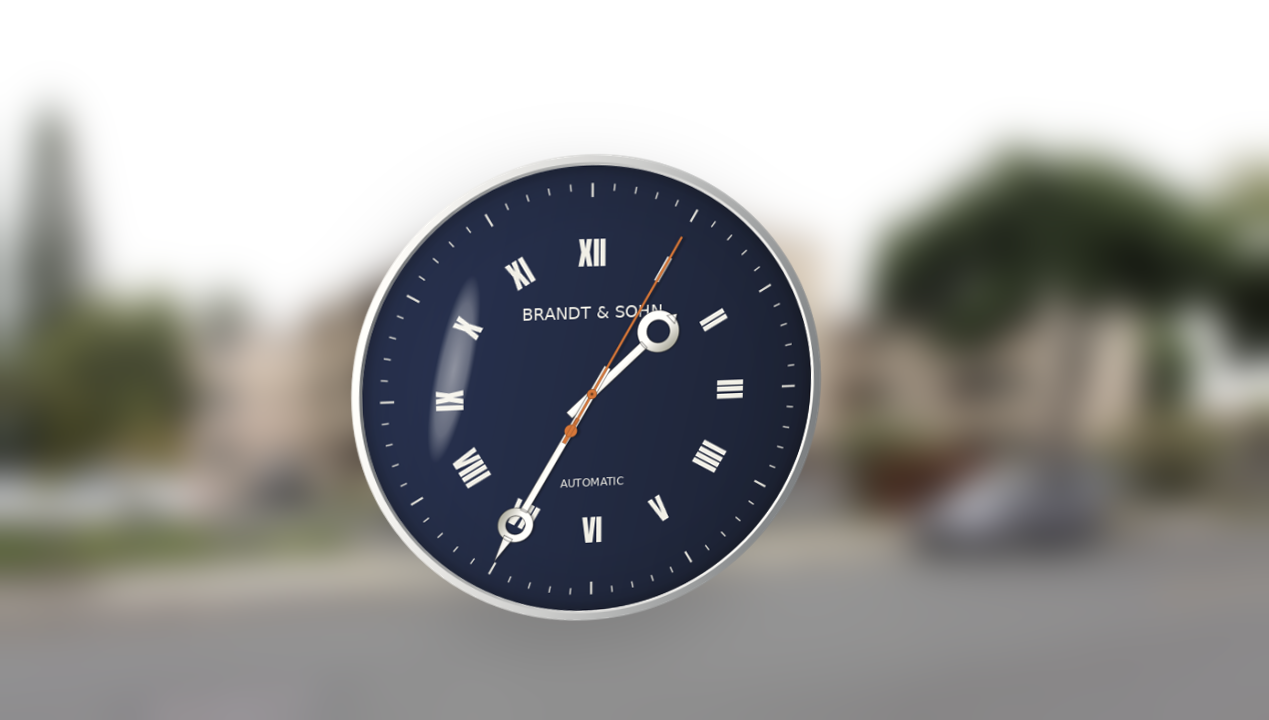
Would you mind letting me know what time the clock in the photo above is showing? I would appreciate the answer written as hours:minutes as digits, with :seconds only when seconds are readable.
1:35:05
